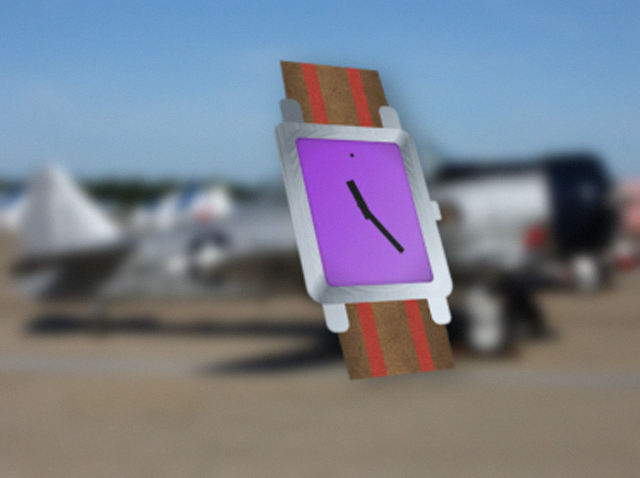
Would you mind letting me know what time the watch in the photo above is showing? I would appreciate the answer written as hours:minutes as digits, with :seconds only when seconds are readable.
11:24
